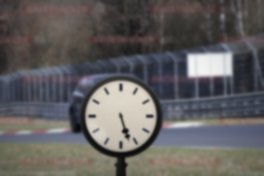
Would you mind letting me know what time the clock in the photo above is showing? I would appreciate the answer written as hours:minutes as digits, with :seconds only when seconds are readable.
5:27
